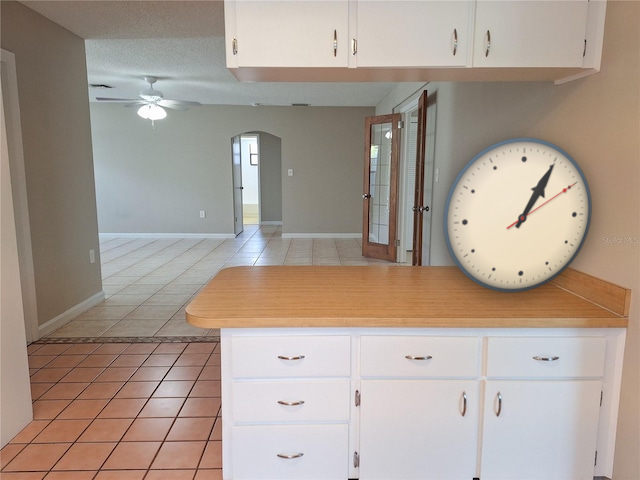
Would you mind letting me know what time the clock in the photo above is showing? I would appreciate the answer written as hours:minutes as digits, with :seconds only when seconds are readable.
1:05:10
